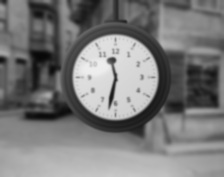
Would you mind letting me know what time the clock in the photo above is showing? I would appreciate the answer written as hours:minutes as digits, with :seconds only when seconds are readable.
11:32
